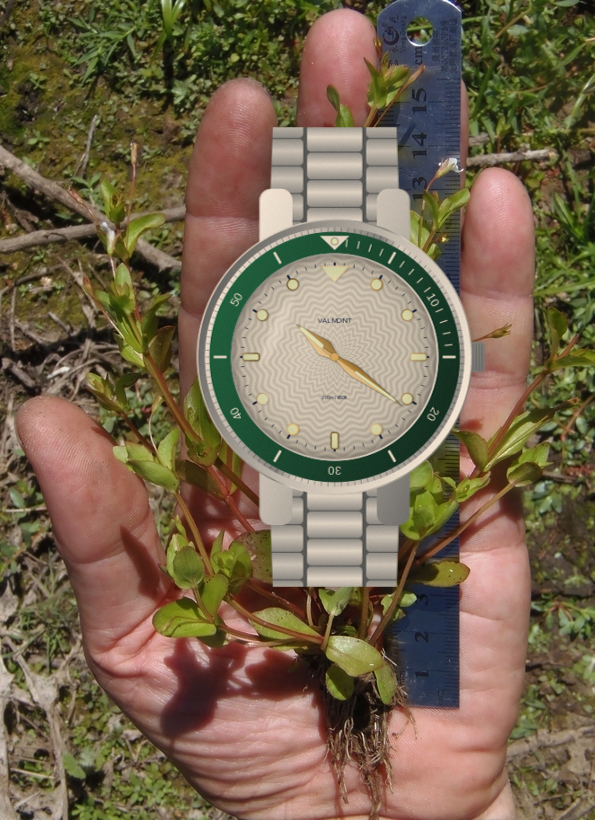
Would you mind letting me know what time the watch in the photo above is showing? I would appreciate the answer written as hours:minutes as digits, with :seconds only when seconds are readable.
10:21
